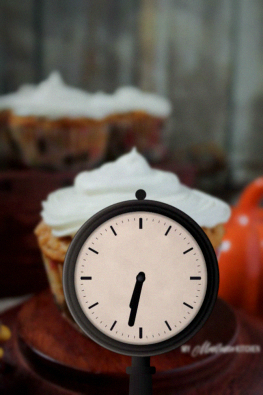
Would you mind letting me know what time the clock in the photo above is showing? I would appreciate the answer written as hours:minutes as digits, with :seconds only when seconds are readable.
6:32
